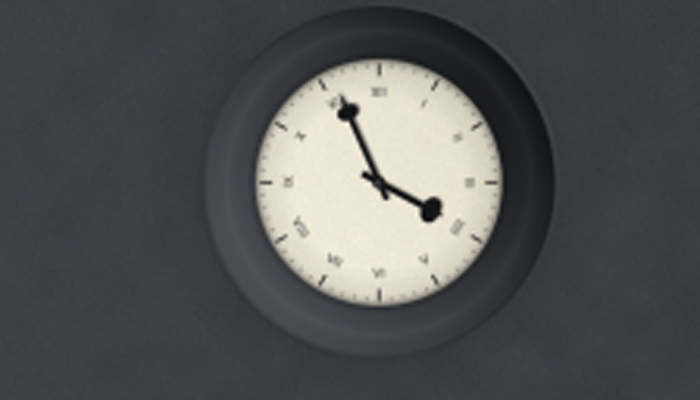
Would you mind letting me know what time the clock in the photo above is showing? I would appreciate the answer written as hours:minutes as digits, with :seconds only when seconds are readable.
3:56
